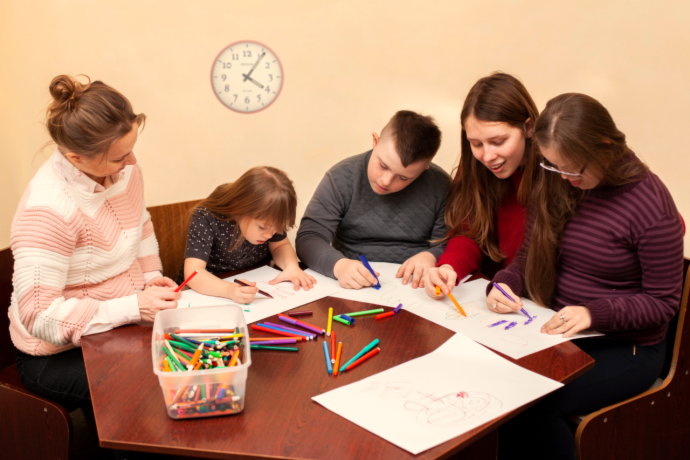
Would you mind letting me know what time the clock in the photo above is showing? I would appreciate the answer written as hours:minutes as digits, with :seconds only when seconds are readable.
4:06
